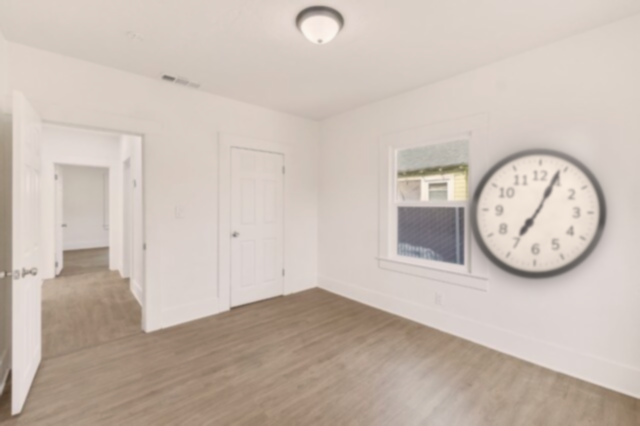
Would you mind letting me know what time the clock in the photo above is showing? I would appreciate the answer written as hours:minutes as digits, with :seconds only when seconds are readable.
7:04
